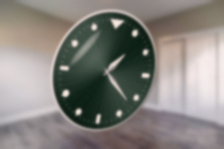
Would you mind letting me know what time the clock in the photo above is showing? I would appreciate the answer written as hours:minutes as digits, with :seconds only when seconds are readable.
1:22
